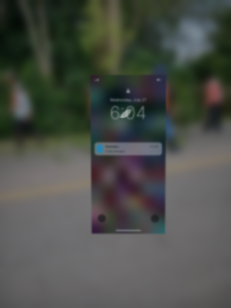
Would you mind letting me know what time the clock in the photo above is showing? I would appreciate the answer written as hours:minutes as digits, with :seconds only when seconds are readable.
6:04
